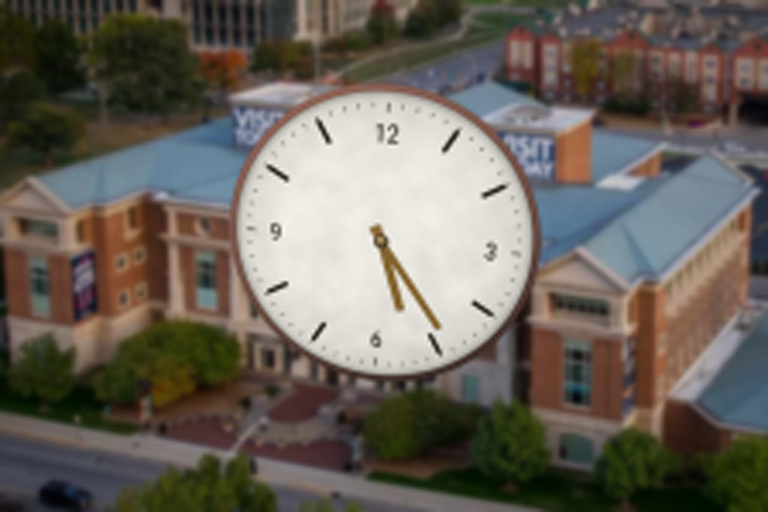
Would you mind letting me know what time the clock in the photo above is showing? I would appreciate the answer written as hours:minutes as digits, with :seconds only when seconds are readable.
5:24
